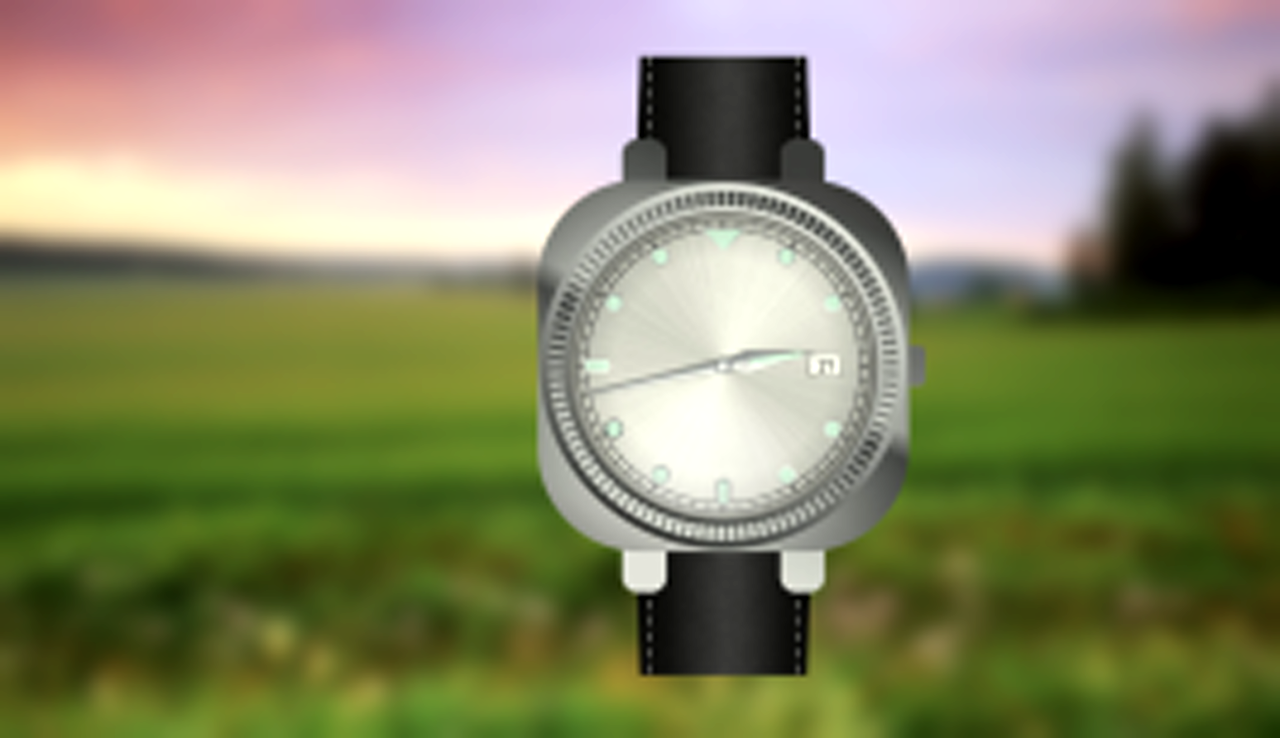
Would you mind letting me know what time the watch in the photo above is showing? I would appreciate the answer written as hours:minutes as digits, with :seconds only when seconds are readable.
2:43
